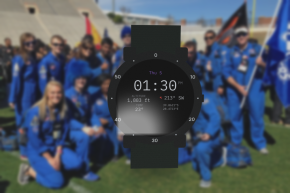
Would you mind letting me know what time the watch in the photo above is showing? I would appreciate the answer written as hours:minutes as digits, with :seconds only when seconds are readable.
1:30
